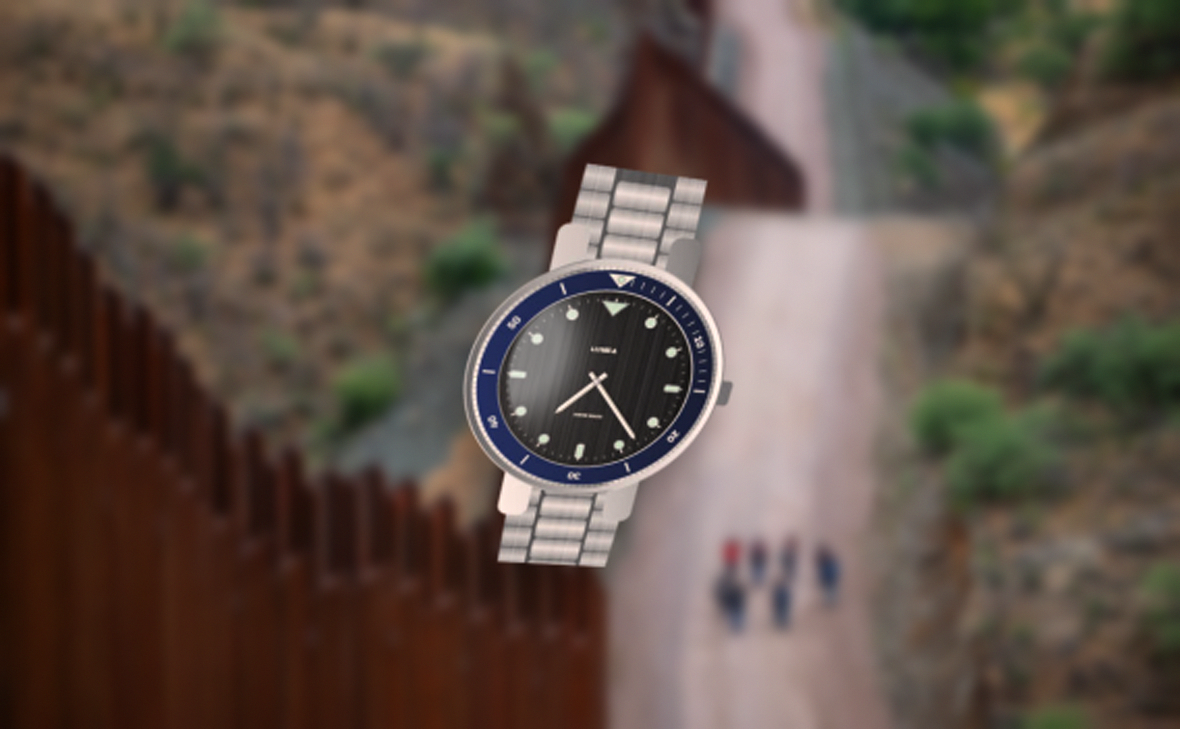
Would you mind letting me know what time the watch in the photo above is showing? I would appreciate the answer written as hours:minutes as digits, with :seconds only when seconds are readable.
7:23
